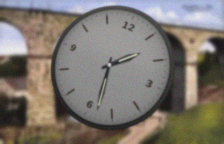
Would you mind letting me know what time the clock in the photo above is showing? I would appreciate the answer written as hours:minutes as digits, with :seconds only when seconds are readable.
1:28
